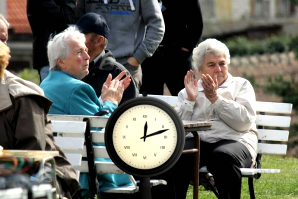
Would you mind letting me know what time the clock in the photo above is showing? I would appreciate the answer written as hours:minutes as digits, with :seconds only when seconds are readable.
12:12
